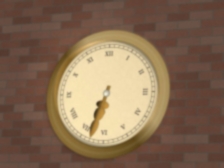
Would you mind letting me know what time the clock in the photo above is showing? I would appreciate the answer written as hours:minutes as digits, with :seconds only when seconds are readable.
6:33
